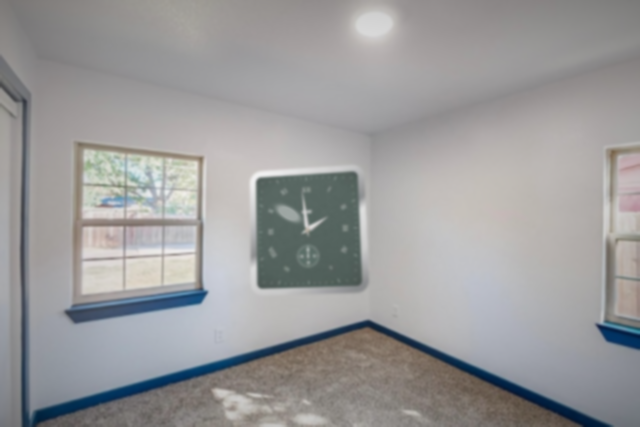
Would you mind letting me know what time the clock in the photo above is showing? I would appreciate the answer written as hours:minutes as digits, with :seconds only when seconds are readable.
1:59
